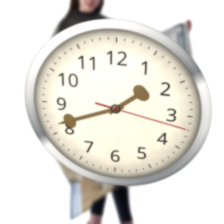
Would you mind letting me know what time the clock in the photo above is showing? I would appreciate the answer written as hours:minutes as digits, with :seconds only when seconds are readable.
1:41:17
